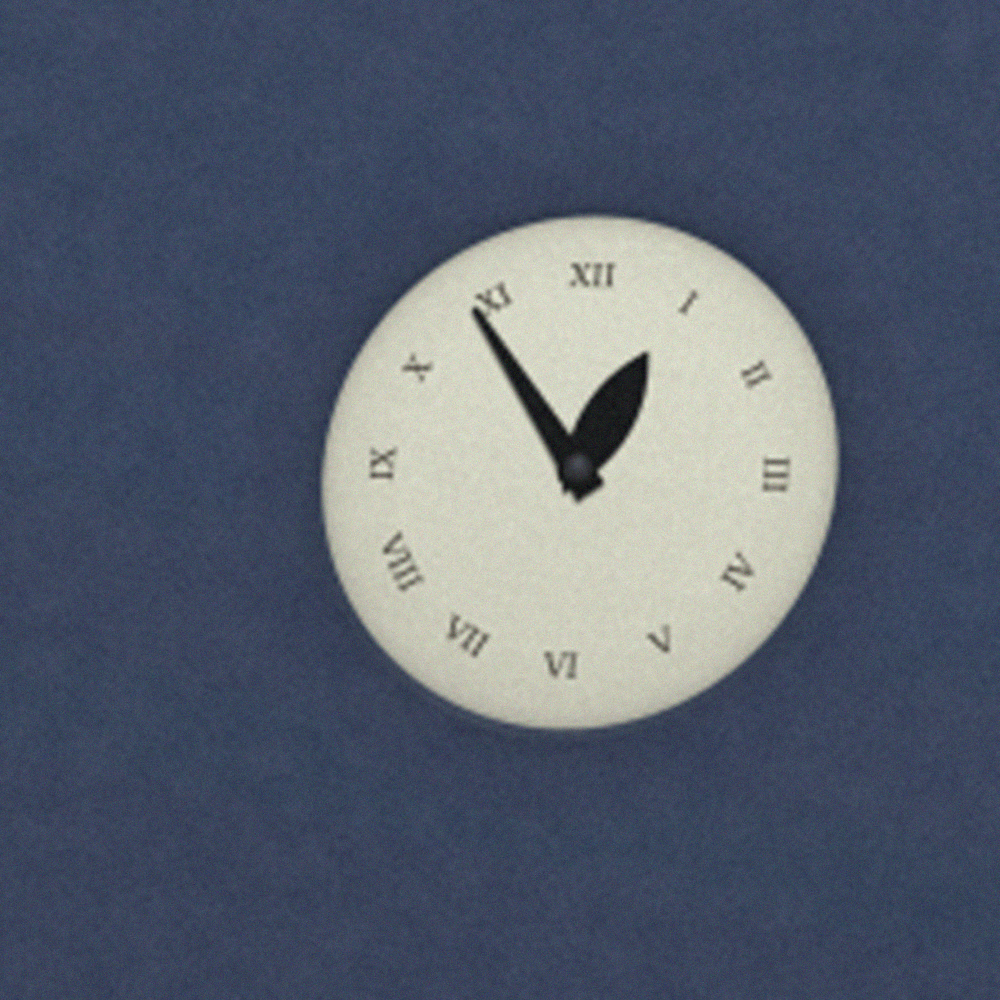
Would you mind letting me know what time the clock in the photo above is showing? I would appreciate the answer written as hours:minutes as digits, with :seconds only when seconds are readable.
12:54
